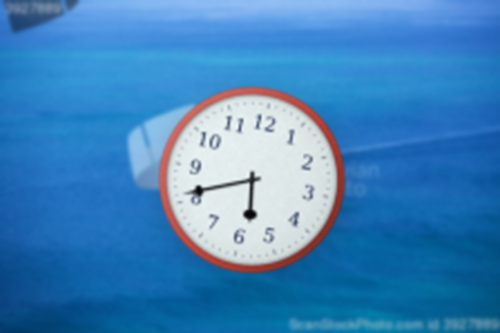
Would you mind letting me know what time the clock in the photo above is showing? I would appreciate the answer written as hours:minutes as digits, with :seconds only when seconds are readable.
5:41
